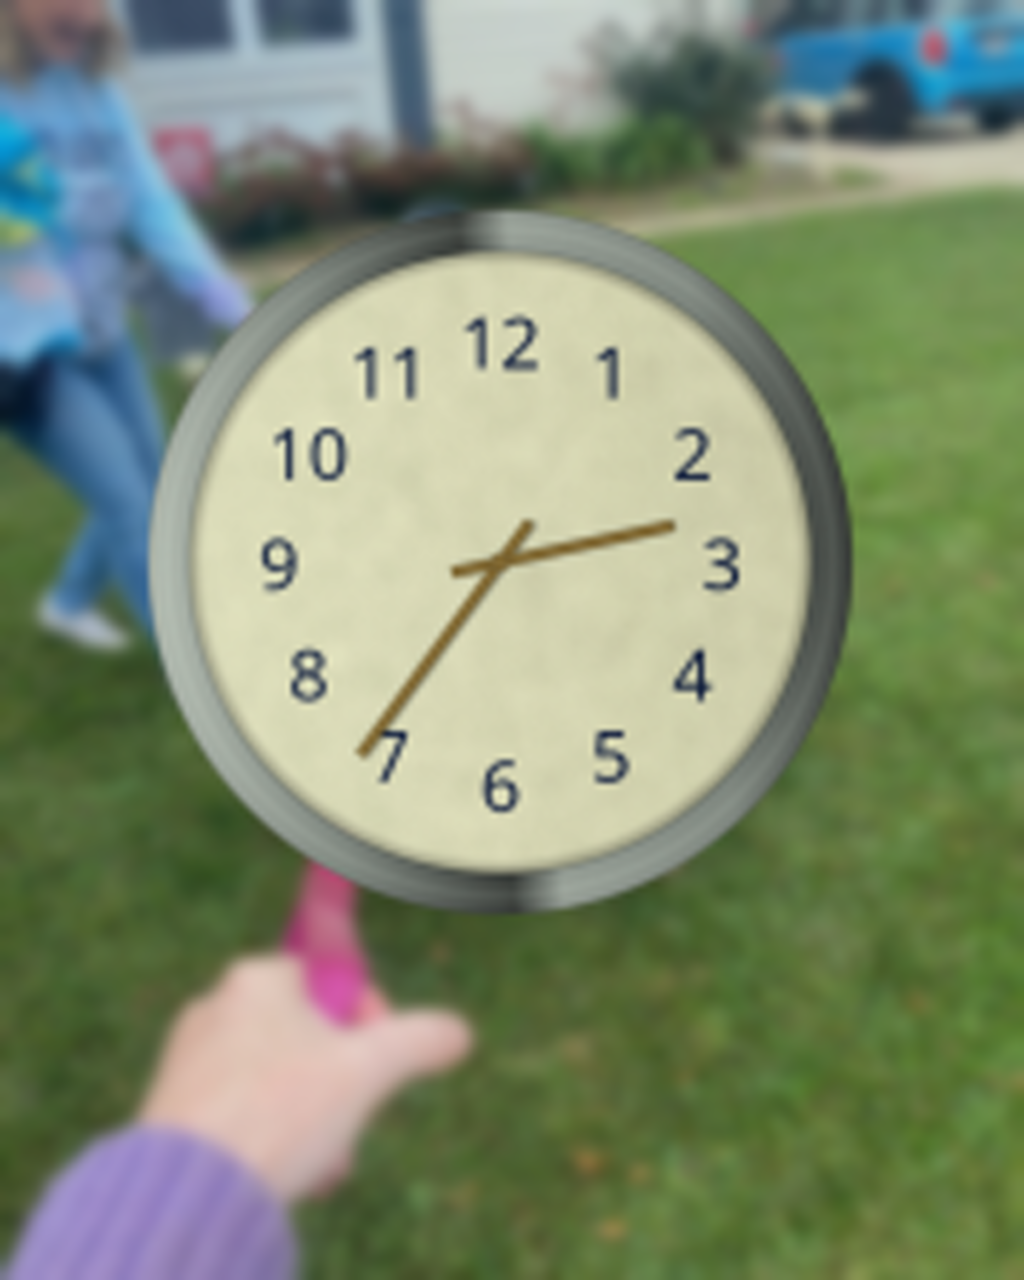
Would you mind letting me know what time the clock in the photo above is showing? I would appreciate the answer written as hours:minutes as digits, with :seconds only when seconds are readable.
2:36
